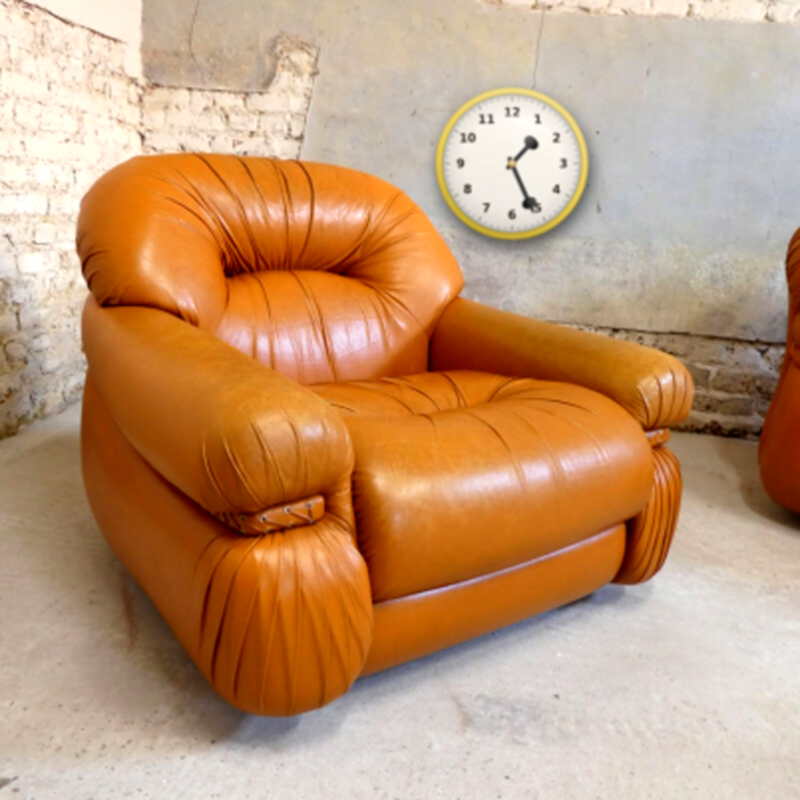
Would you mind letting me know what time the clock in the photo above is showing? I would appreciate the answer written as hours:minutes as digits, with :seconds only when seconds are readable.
1:26
